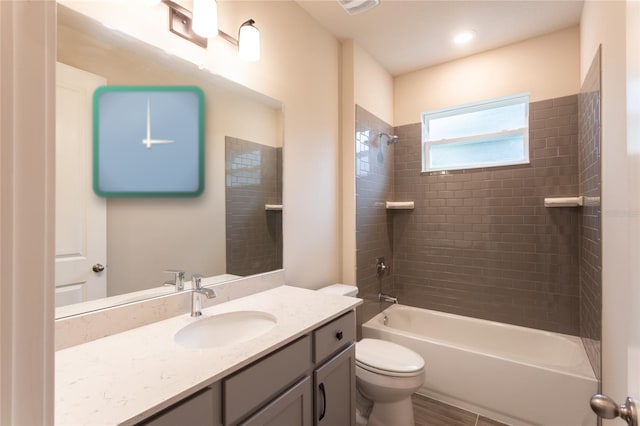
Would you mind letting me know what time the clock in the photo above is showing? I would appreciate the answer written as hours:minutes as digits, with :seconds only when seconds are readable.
3:00
